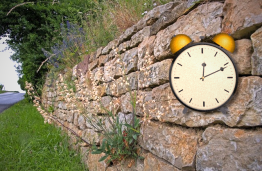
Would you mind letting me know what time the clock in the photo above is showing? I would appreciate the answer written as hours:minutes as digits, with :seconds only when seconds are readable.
12:11
